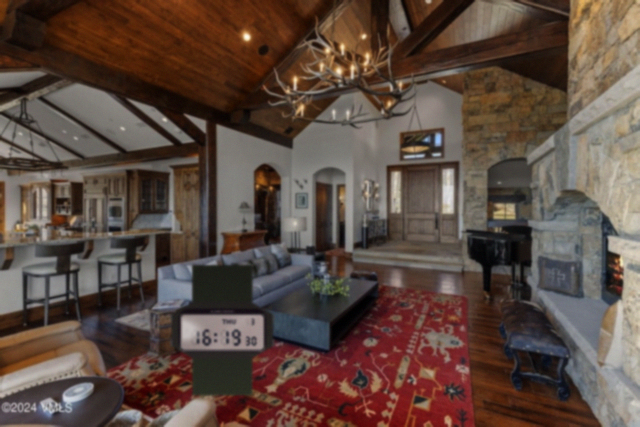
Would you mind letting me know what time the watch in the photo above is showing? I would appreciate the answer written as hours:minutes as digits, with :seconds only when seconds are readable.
16:19
